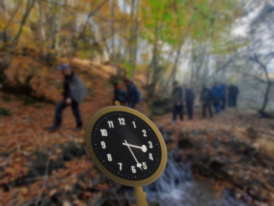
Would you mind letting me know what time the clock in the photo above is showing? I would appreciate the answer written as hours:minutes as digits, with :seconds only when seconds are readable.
3:27
